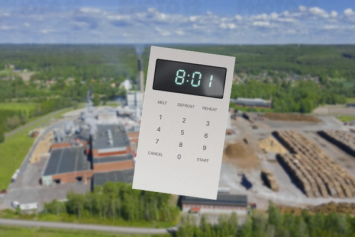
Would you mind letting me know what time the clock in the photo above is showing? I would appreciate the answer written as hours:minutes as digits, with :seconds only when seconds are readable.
8:01
